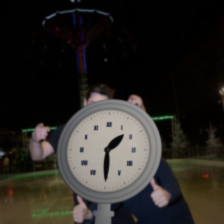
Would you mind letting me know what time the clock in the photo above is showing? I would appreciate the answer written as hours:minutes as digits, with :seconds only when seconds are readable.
1:30
